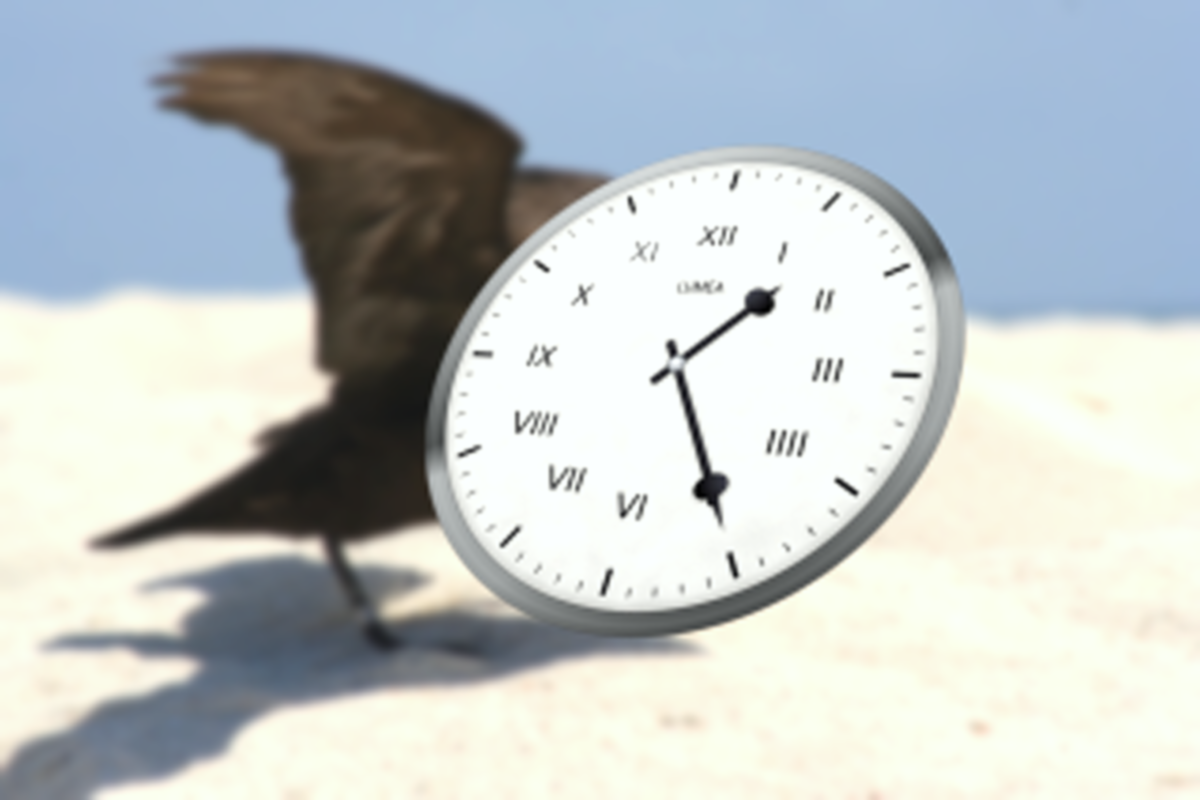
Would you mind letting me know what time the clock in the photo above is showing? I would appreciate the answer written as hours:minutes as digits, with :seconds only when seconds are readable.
1:25
